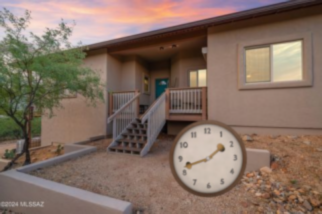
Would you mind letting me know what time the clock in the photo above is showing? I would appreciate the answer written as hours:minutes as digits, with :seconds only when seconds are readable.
1:42
